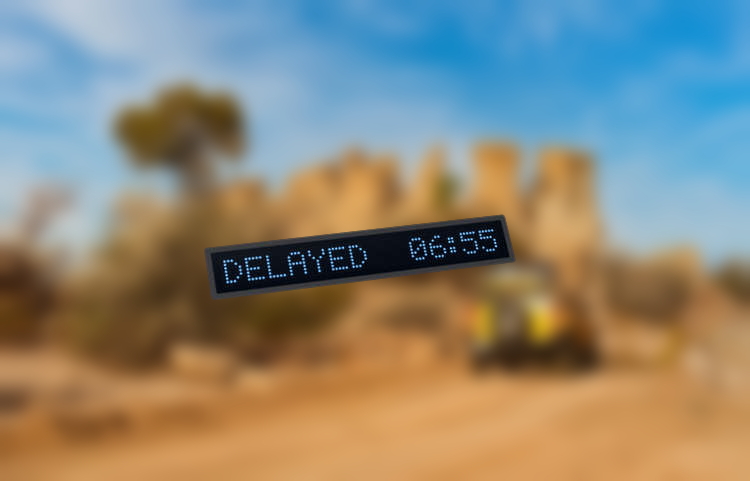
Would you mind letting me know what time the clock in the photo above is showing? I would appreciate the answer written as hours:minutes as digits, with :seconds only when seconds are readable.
6:55
